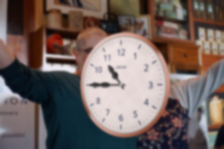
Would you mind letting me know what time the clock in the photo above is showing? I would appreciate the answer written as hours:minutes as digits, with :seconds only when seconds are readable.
10:45
